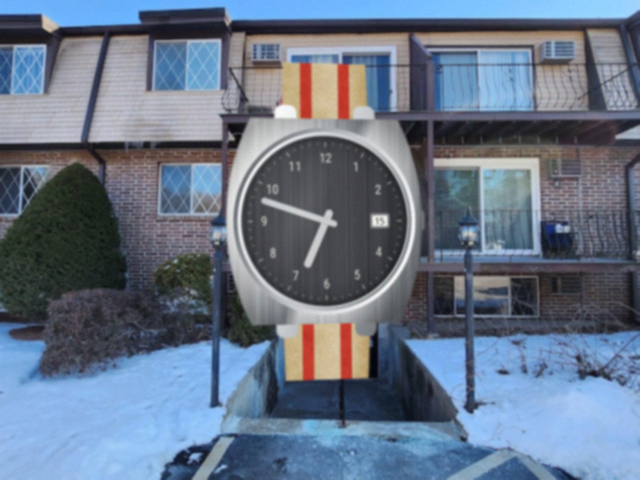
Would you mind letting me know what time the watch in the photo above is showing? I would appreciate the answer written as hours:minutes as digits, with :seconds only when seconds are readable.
6:48
